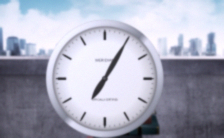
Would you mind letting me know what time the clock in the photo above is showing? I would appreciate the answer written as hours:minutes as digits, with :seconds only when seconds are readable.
7:05
